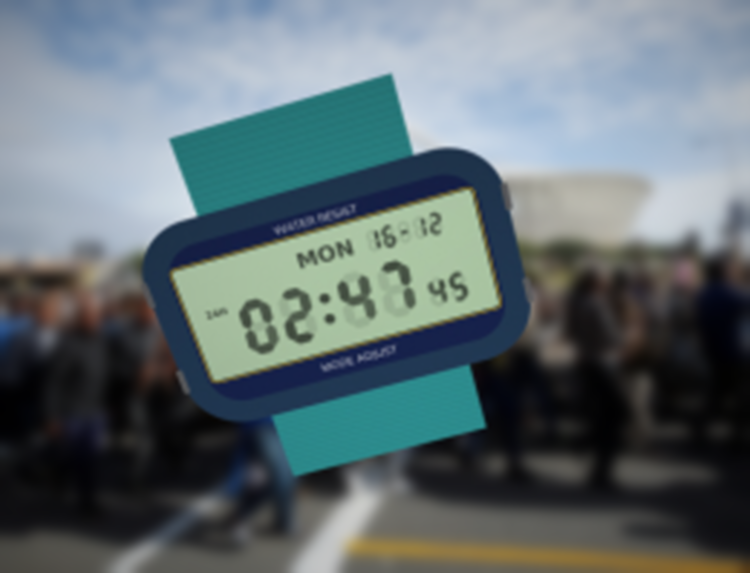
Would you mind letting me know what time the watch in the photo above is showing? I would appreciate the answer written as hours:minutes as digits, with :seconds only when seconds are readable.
2:47:45
